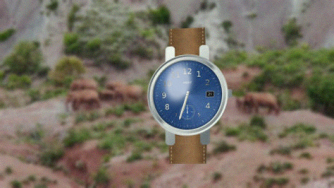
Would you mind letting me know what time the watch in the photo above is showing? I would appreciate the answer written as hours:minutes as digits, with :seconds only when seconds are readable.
6:33
